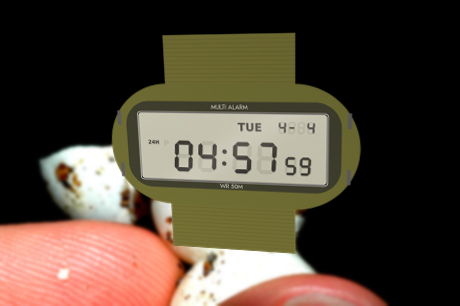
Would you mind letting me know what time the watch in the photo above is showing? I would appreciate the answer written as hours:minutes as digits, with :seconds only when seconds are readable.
4:57:59
